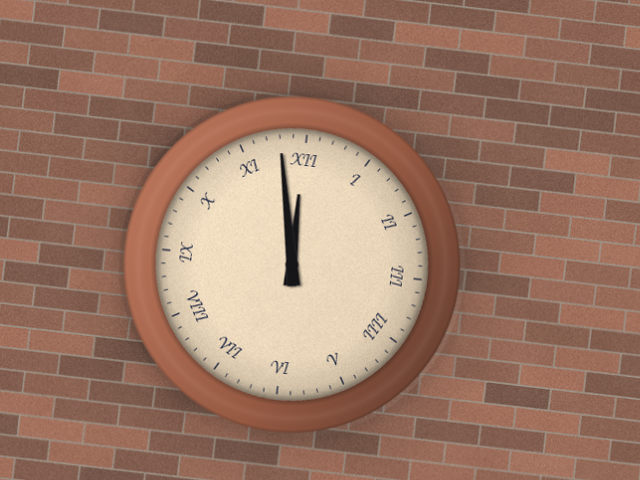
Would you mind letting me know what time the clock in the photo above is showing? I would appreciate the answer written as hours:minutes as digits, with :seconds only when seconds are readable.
11:58
